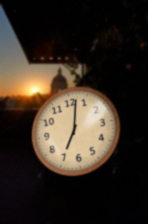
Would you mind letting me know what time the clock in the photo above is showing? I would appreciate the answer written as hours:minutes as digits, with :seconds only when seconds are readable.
7:02
